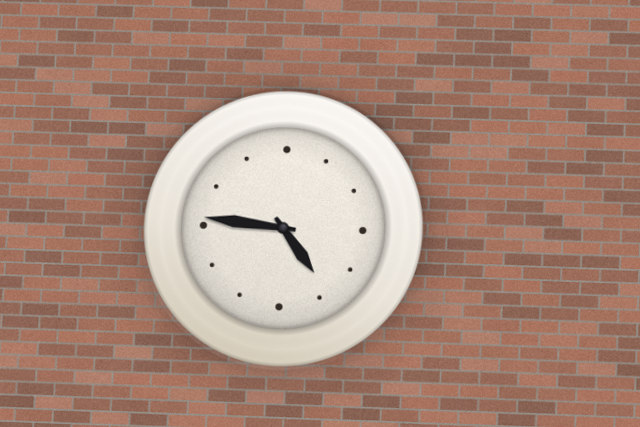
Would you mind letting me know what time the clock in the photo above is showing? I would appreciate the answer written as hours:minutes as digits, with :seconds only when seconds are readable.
4:46
